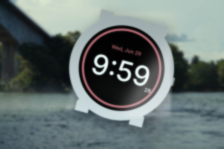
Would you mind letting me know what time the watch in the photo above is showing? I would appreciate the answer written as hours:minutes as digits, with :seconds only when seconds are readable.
9:59
